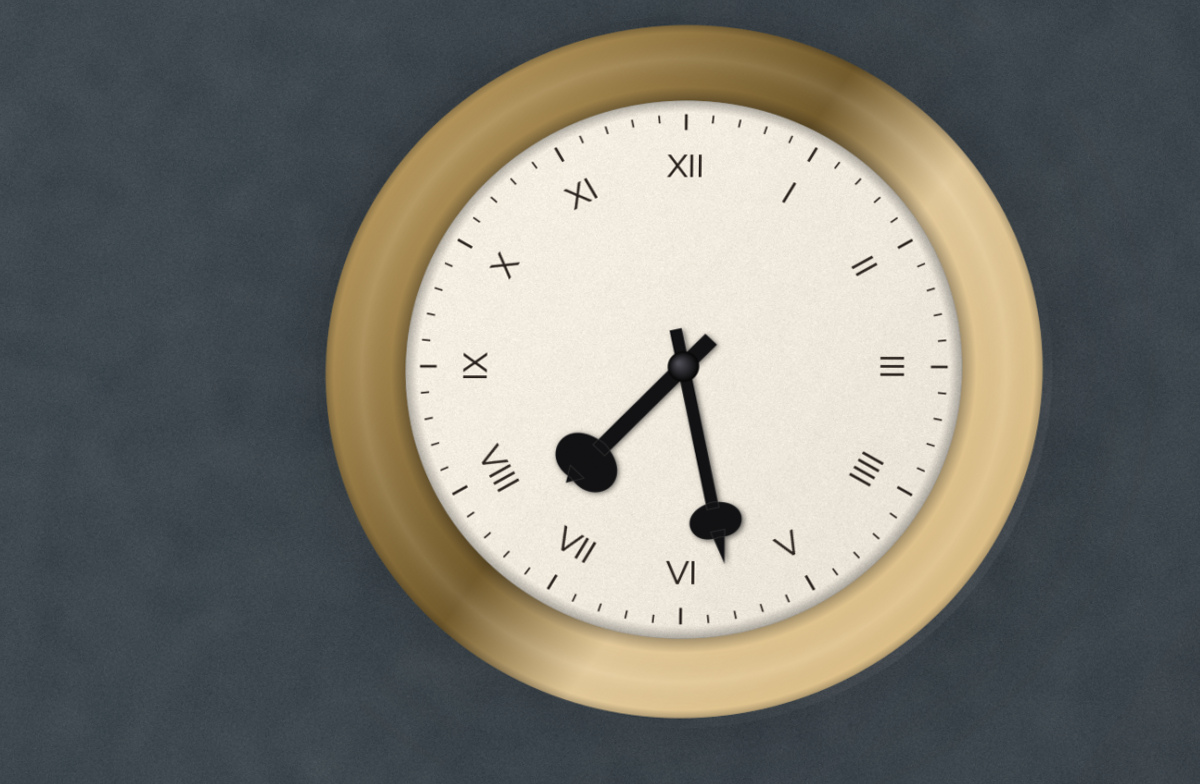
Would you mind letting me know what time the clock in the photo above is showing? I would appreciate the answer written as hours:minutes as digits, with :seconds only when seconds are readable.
7:28
